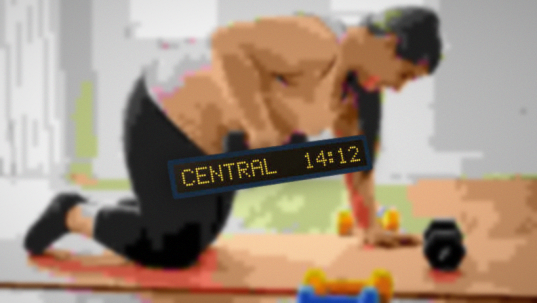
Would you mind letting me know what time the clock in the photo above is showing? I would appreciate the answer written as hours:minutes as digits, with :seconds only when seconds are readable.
14:12
